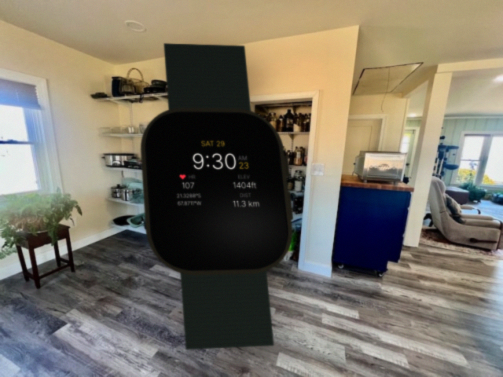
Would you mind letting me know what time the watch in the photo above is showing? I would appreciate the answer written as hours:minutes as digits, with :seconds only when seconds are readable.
9:30
